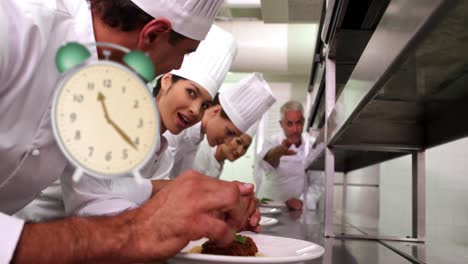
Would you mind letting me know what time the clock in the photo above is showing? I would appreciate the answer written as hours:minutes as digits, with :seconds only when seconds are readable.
11:22
